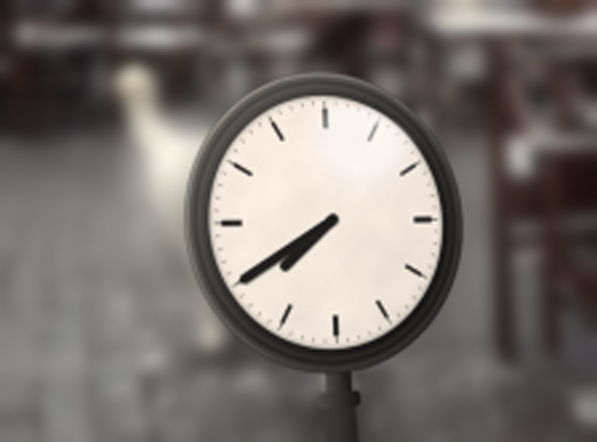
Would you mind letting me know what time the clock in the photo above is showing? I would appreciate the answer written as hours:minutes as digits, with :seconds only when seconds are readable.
7:40
